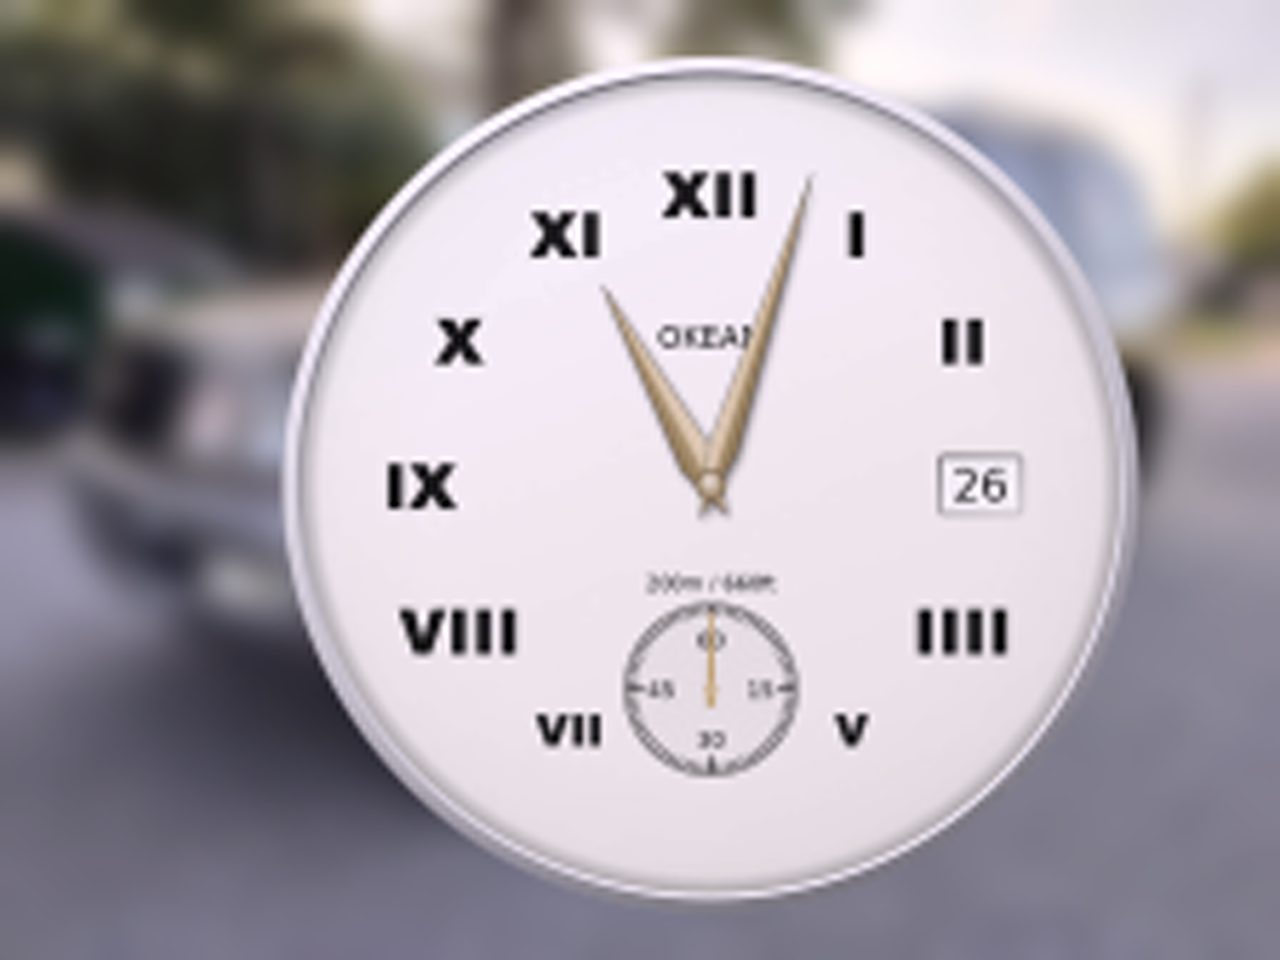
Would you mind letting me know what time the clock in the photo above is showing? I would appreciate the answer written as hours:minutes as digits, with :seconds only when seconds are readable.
11:03
